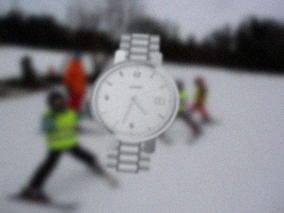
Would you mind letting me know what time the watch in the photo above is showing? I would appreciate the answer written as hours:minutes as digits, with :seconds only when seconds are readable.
4:33
